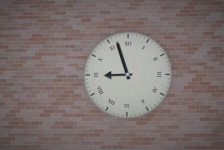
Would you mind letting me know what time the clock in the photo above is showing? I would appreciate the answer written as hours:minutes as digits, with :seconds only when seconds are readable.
8:57
